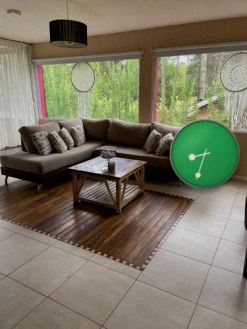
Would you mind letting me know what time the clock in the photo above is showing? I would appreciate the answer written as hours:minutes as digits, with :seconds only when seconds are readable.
8:33
